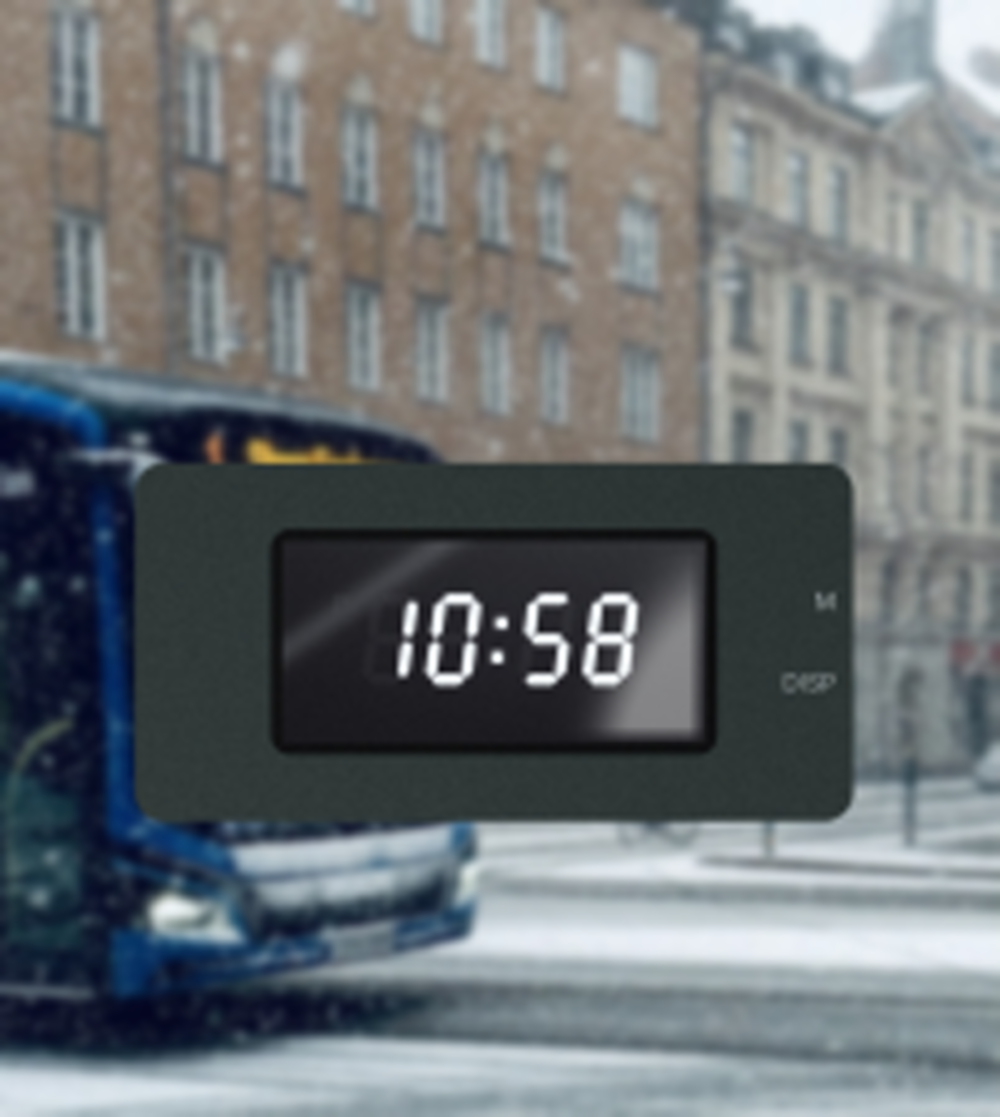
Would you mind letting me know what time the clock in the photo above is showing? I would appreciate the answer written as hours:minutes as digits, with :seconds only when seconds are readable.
10:58
